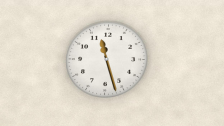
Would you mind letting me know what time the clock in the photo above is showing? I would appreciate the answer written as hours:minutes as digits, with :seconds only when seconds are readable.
11:27
